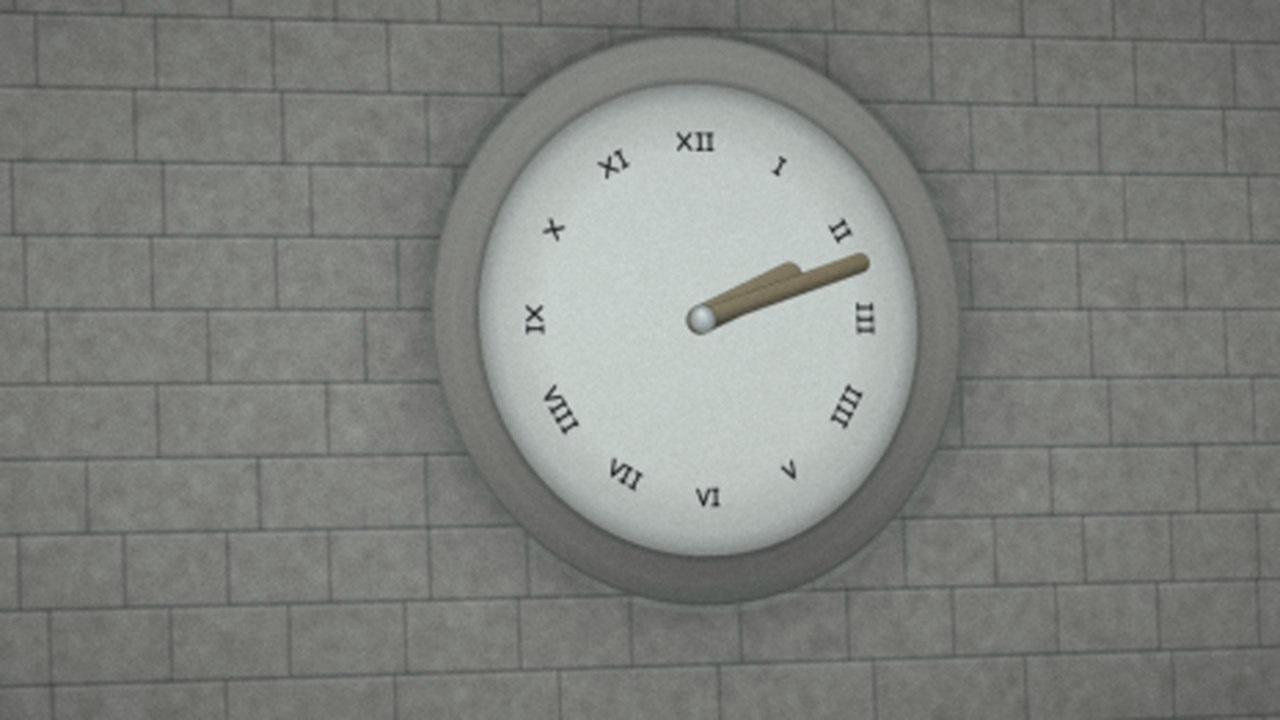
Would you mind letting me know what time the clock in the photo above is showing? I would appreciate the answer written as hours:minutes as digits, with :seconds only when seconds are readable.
2:12
